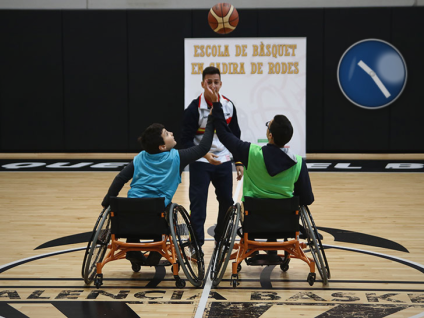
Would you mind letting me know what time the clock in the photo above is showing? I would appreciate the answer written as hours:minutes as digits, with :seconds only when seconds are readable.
10:24
